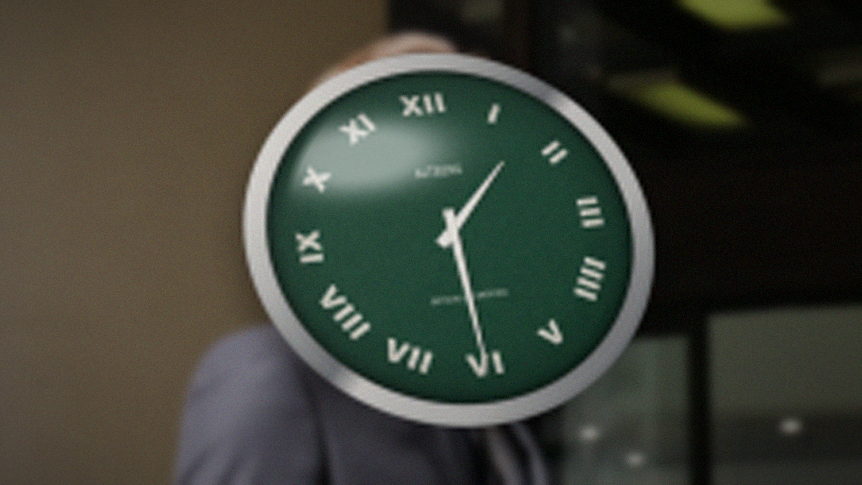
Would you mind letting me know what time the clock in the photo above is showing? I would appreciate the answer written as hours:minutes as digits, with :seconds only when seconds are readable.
1:30
